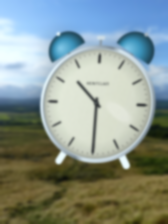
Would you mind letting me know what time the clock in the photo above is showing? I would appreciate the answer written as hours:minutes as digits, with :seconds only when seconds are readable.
10:30
